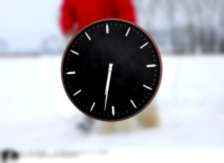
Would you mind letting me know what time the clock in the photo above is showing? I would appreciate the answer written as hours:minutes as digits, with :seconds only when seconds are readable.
6:32
